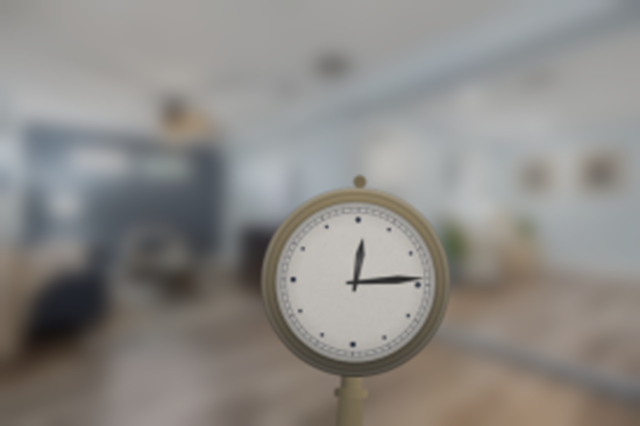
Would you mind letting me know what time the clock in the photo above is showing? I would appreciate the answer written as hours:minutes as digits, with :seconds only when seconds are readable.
12:14
